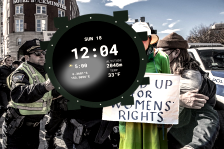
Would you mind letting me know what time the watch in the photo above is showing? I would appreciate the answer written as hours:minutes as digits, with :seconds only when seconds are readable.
12:04
